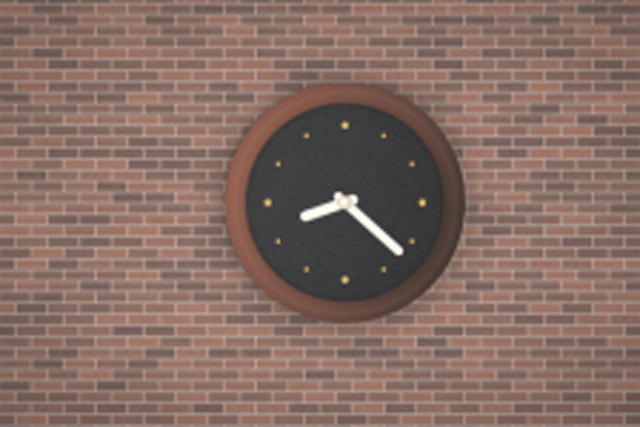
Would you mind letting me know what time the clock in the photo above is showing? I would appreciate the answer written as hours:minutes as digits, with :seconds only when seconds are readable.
8:22
